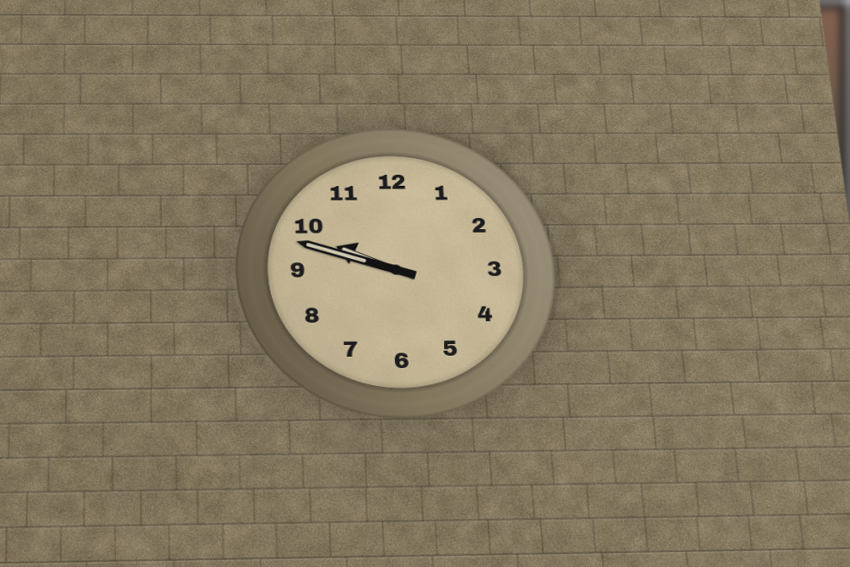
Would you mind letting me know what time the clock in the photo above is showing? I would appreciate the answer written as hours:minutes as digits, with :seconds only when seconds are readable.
9:48
